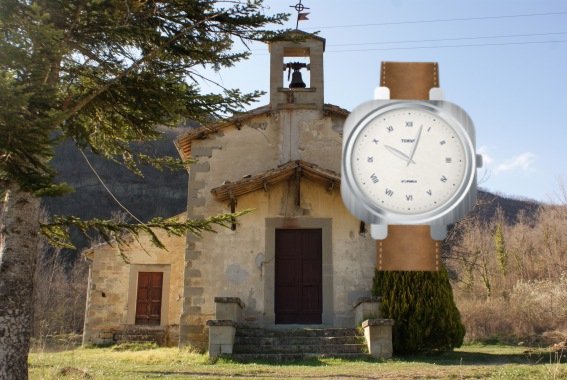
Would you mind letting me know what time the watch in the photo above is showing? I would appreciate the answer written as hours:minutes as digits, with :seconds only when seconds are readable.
10:03
